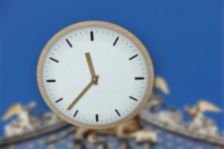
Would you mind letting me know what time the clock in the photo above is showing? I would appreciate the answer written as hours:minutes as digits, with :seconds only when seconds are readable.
11:37
